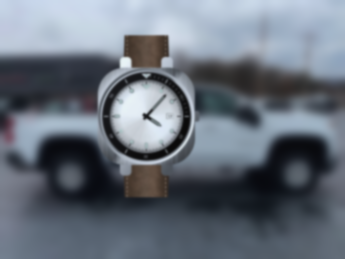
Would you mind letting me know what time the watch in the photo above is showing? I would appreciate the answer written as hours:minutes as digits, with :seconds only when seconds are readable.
4:07
